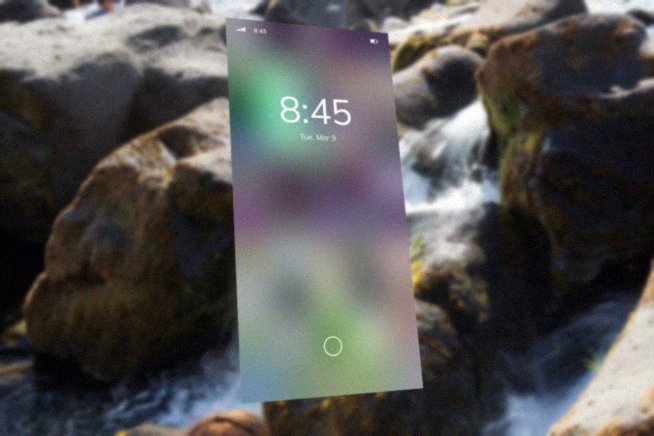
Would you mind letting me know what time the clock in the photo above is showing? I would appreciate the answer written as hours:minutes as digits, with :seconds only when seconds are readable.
8:45
